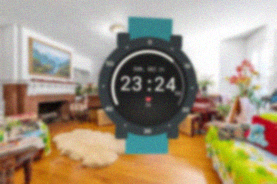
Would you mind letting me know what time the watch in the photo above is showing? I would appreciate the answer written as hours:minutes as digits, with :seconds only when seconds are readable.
23:24
